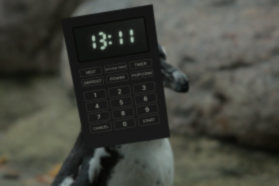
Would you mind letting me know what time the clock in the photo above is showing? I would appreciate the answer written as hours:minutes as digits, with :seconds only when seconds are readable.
13:11
